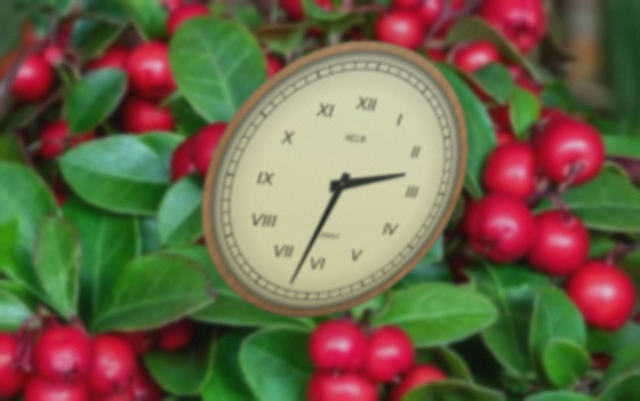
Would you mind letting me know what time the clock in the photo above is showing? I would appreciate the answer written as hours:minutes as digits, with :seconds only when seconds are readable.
2:32
